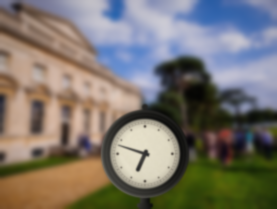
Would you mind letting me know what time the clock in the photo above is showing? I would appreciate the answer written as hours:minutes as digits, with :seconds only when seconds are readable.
6:48
